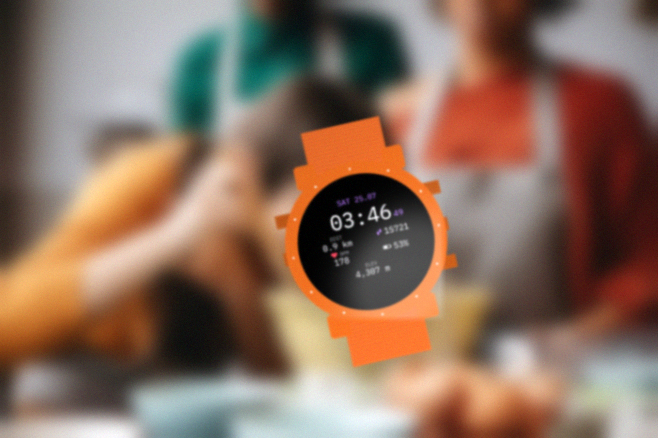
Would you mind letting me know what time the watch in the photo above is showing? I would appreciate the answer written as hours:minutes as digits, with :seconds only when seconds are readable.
3:46
